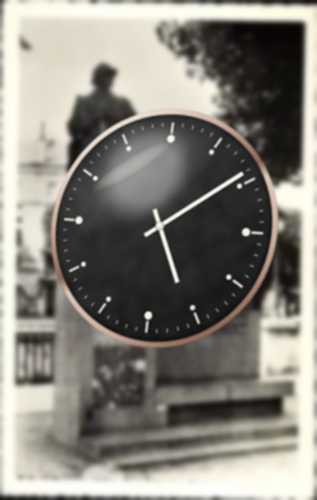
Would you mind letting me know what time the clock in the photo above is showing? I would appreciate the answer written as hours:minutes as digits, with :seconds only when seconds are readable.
5:09
